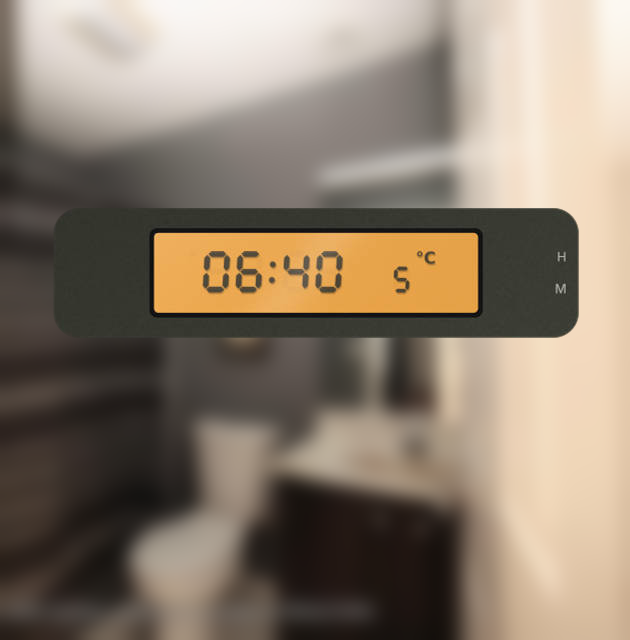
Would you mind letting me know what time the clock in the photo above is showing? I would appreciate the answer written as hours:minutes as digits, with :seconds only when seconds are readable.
6:40
